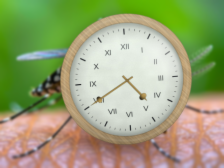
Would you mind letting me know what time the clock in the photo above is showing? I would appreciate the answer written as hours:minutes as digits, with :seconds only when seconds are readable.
4:40
